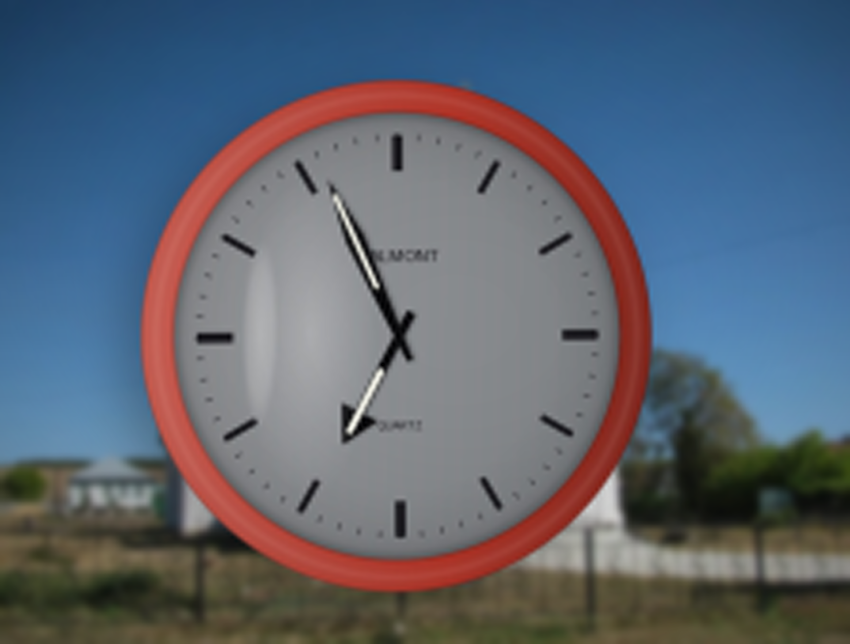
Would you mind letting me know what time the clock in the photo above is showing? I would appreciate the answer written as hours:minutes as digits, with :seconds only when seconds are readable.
6:56
